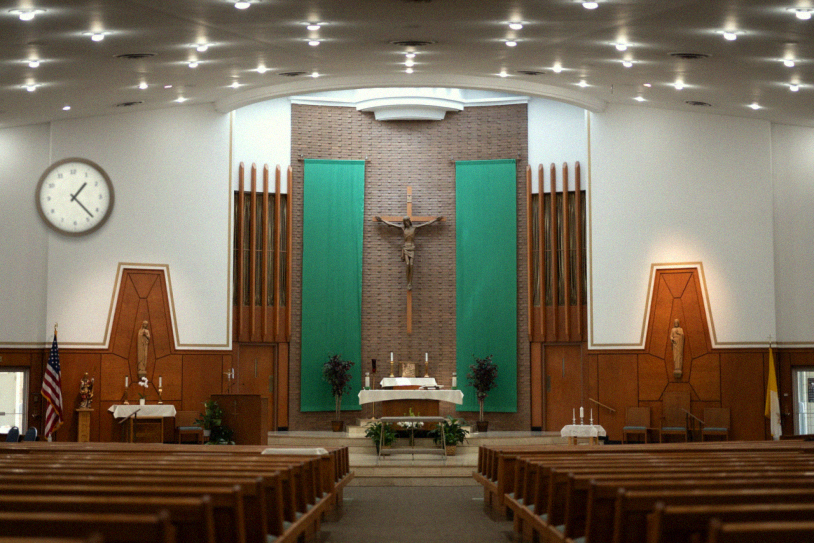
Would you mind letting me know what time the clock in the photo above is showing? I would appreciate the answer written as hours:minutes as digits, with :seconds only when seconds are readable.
1:23
